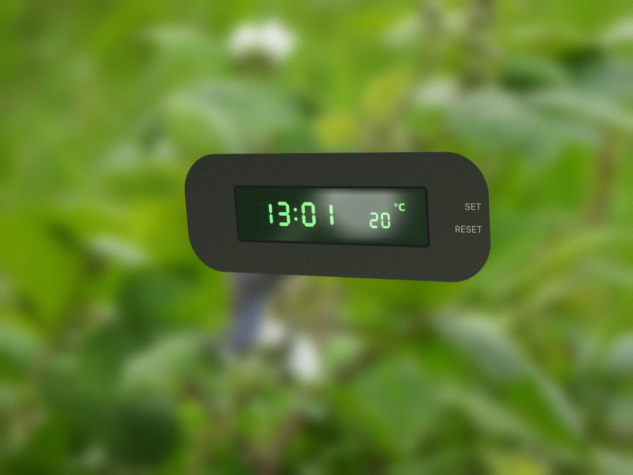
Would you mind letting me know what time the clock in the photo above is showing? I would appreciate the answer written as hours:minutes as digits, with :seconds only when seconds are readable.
13:01
